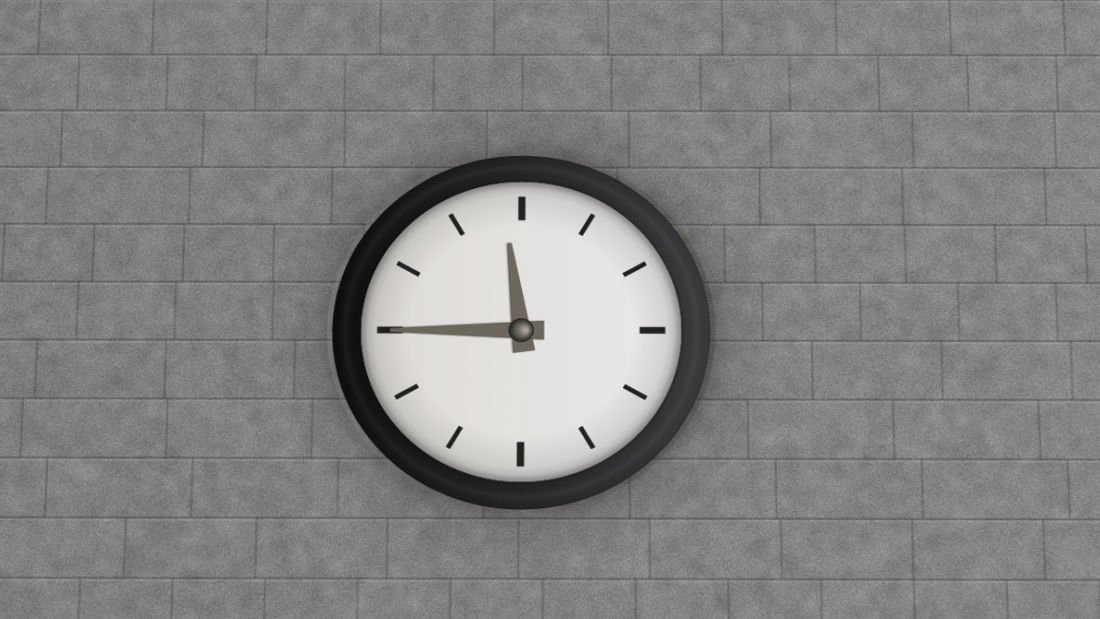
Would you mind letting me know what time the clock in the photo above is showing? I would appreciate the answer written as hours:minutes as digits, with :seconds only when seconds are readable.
11:45
